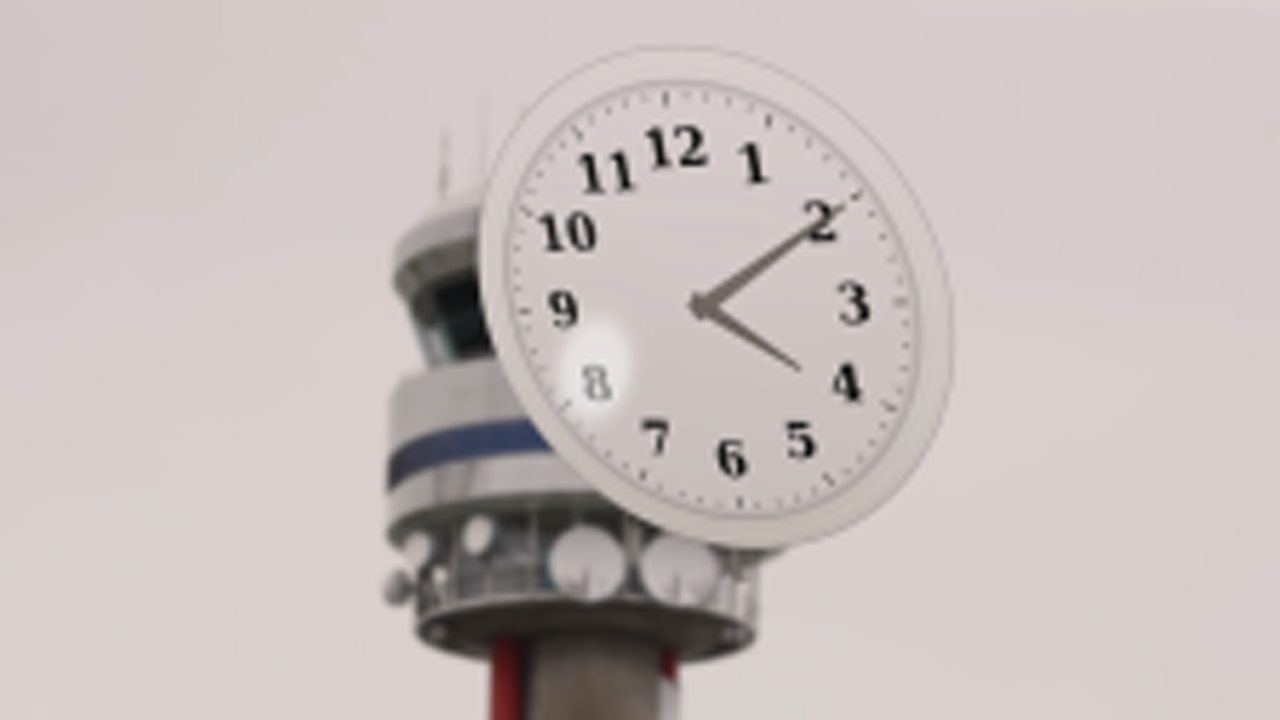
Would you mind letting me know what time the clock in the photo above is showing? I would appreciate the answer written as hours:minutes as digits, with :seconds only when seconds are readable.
4:10
